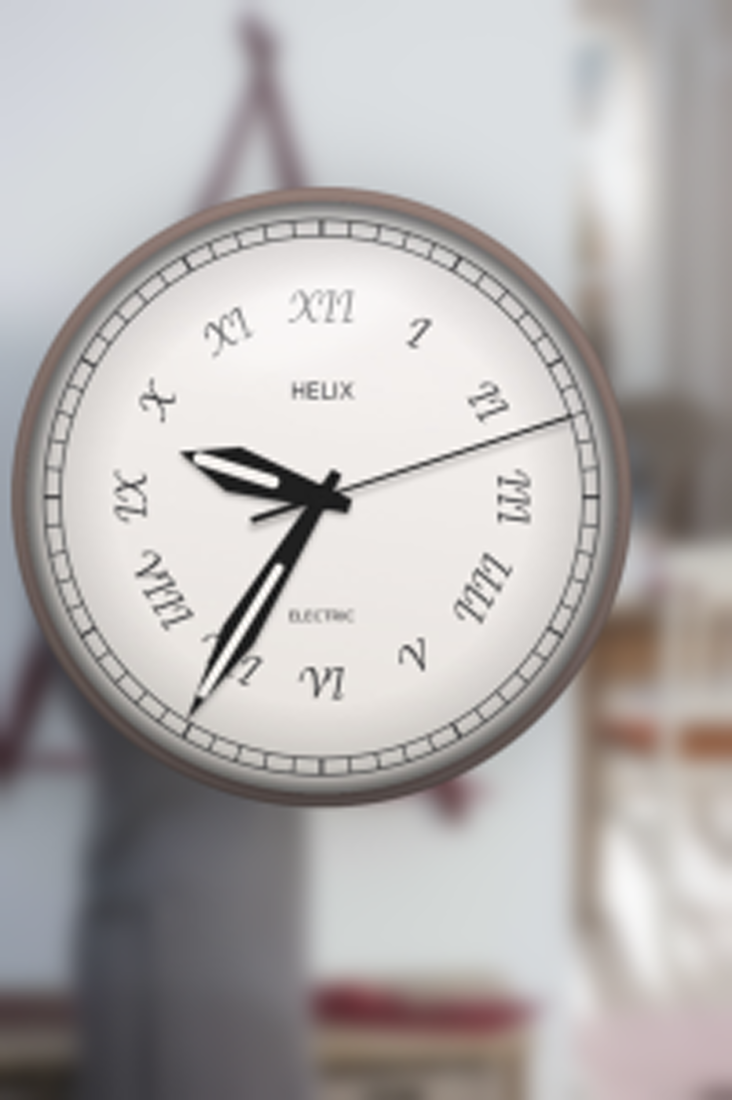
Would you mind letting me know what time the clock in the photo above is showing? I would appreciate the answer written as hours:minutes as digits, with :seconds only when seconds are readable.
9:35:12
